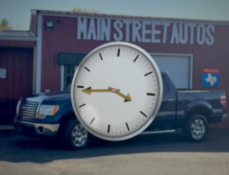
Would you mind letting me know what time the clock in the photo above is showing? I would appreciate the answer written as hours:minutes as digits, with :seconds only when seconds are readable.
3:44
